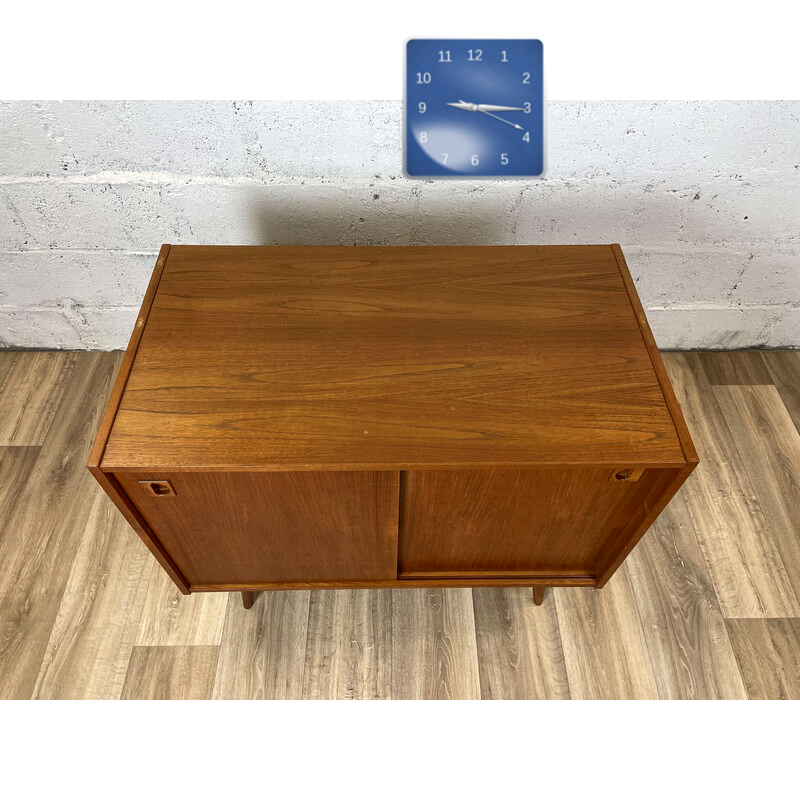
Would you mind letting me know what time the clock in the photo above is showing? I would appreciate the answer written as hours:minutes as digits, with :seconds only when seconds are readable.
9:15:19
